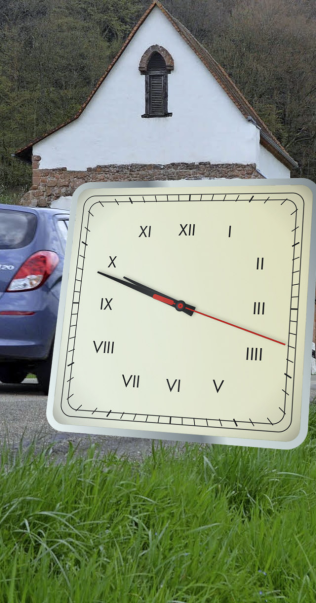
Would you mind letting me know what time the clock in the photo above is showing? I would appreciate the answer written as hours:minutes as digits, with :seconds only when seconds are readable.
9:48:18
